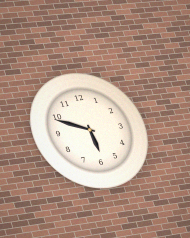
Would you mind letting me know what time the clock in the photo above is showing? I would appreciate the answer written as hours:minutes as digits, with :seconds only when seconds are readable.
5:49
